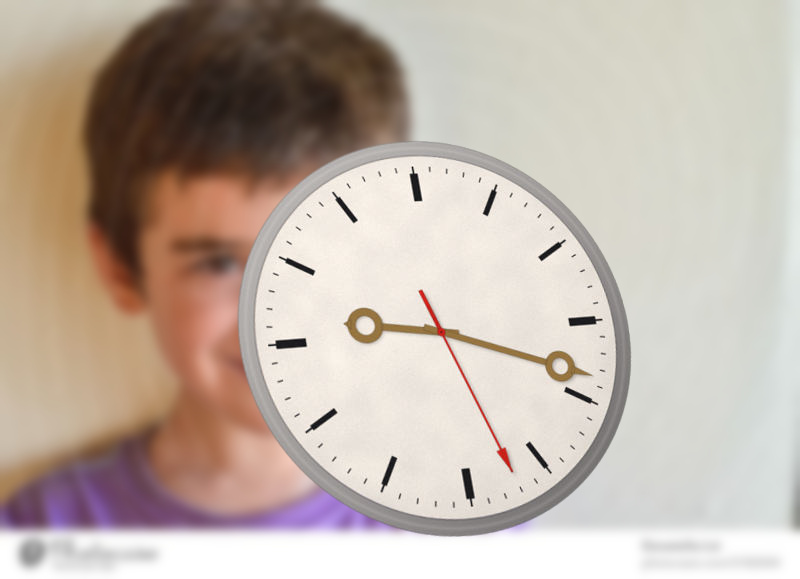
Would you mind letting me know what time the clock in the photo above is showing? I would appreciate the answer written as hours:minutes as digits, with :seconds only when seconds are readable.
9:18:27
